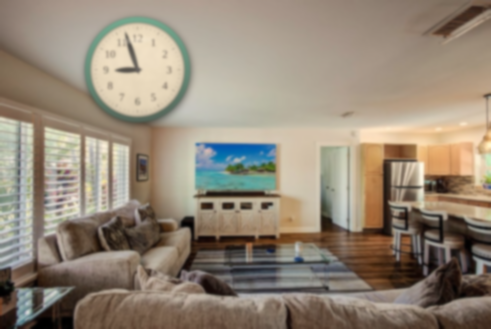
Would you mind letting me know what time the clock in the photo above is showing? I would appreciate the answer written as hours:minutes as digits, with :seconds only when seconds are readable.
8:57
